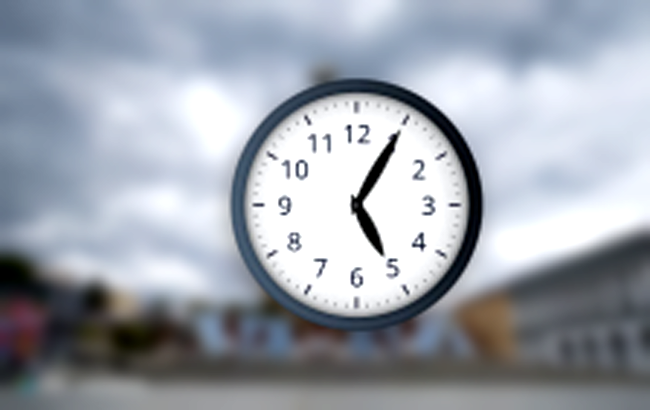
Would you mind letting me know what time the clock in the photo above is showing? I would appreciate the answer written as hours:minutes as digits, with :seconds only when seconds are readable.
5:05
